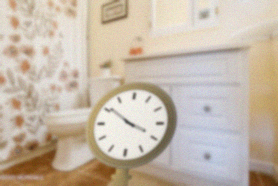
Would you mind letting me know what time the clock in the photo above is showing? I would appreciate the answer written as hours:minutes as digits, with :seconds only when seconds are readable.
3:51
